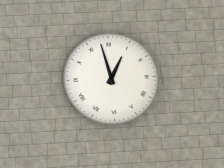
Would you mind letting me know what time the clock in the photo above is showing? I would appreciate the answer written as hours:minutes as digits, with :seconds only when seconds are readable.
12:58
